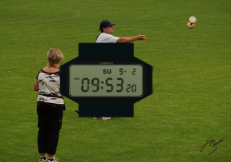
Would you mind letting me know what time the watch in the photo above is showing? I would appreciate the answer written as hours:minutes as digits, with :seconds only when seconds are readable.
9:53:20
